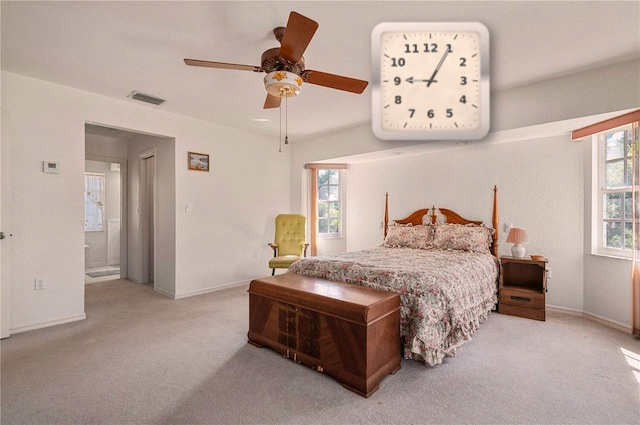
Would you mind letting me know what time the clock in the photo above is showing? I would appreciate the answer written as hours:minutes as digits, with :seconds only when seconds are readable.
9:05
